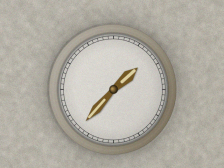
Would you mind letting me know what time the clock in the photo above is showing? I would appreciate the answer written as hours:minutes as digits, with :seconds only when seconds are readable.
1:37
